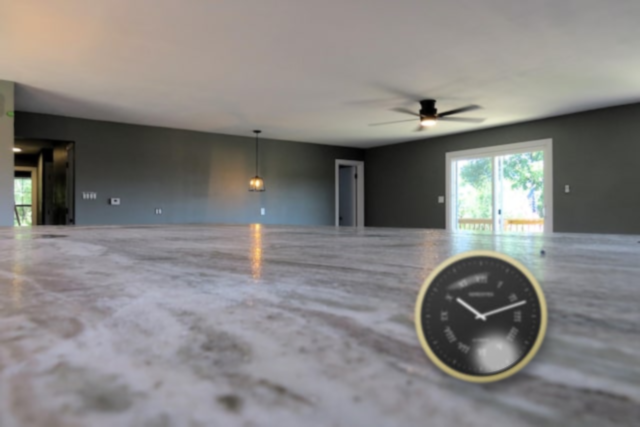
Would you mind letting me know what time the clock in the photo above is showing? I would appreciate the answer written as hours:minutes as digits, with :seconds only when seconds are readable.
10:12
